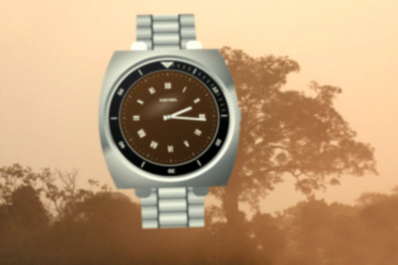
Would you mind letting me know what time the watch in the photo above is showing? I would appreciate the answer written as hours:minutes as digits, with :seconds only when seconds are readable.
2:16
